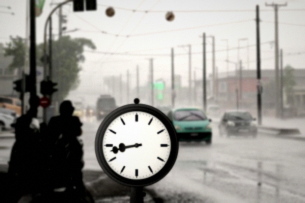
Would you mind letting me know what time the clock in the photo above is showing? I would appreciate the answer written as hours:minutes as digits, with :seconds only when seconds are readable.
8:43
